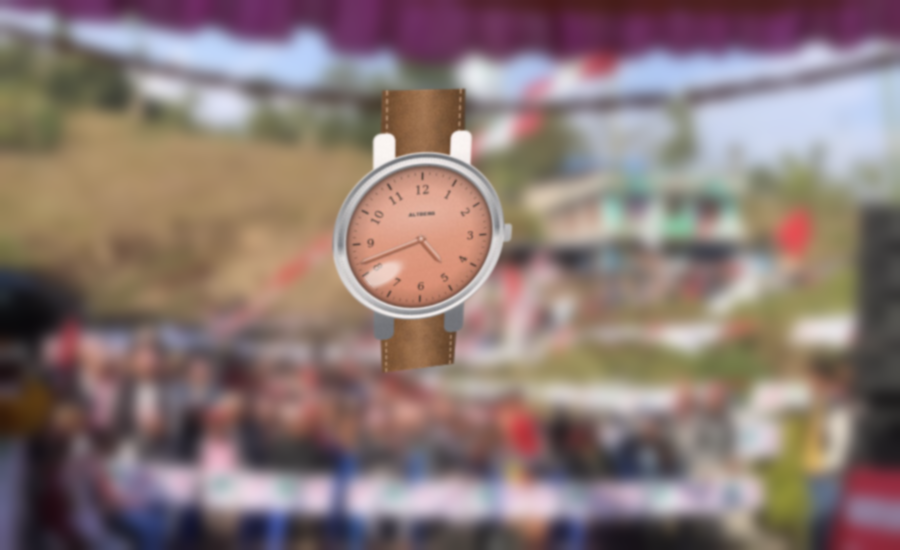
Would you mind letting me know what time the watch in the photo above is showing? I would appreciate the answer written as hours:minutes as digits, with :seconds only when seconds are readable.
4:42
